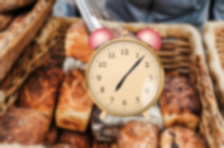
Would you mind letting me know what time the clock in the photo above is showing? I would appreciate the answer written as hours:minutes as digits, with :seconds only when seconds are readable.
7:07
